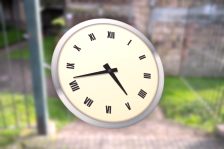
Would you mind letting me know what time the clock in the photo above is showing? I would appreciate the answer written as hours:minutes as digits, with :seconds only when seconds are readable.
4:42
